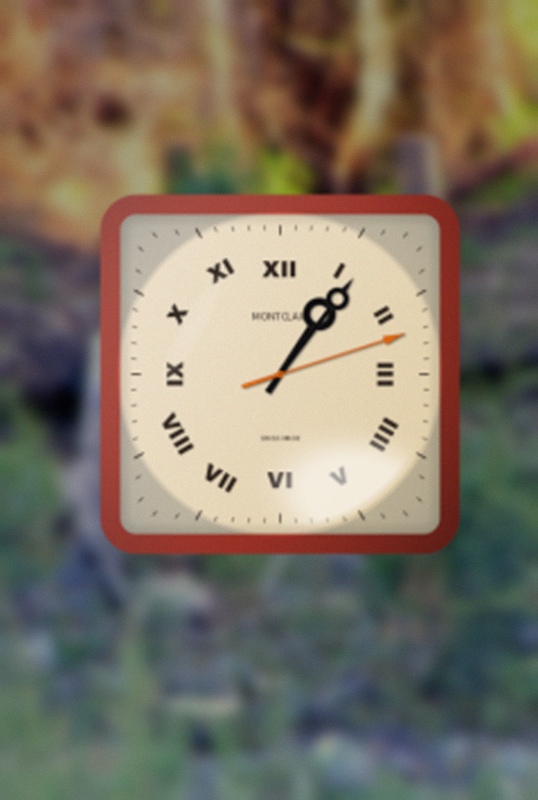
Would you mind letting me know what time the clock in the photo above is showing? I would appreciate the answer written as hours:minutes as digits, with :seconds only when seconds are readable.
1:06:12
